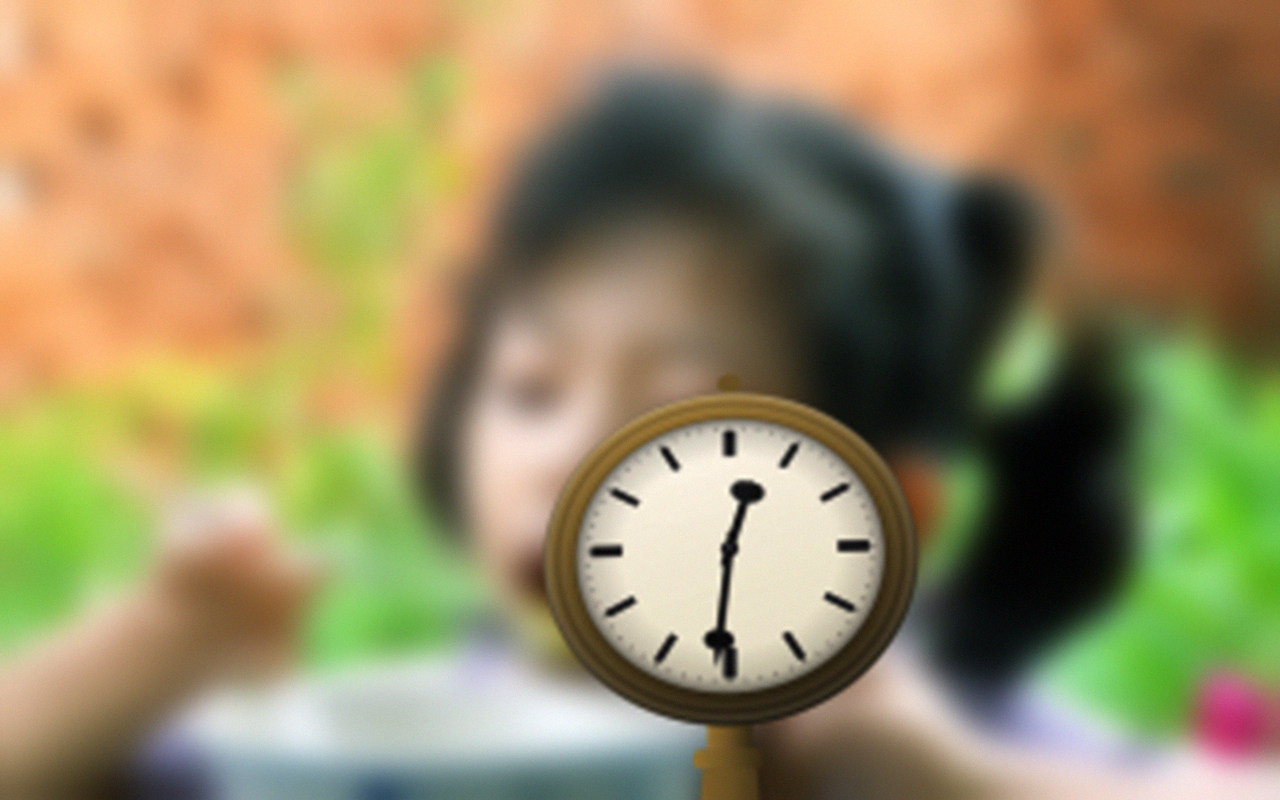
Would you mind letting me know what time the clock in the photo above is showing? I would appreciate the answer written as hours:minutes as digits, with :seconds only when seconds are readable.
12:31
